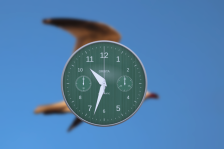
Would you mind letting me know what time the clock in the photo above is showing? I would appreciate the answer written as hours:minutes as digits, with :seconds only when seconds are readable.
10:33
